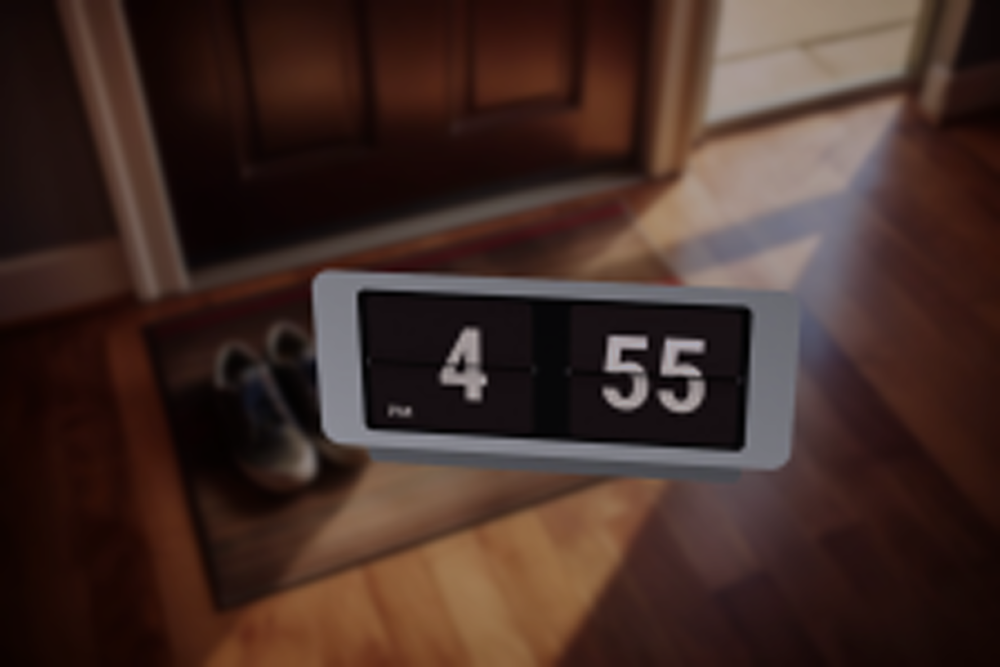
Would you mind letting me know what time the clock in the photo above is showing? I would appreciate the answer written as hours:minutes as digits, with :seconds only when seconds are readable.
4:55
